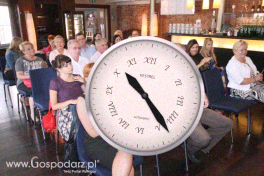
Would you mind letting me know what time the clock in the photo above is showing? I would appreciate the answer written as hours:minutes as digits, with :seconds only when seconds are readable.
10:23
